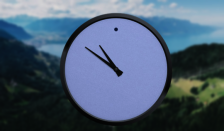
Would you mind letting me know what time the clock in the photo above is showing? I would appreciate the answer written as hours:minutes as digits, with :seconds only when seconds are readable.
10:51
